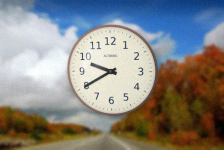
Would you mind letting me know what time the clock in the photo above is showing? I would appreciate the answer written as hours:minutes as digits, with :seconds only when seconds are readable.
9:40
